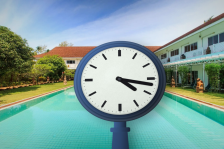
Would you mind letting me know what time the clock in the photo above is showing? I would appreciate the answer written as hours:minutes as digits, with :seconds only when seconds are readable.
4:17
